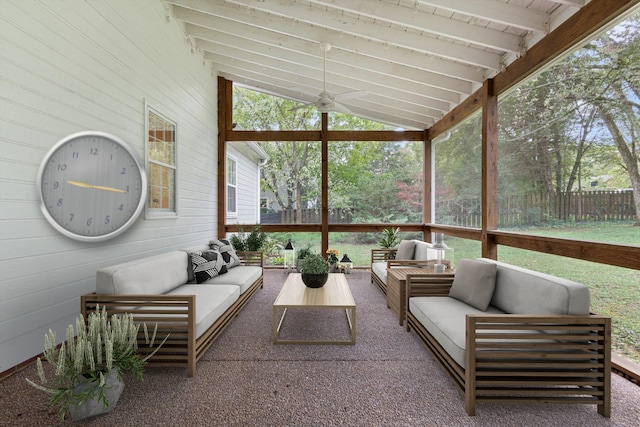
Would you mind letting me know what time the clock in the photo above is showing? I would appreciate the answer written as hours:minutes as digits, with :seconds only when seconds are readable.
9:16
